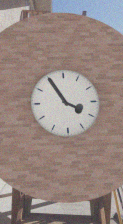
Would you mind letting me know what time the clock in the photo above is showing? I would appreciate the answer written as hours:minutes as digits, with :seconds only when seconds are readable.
3:55
